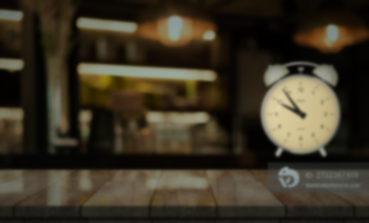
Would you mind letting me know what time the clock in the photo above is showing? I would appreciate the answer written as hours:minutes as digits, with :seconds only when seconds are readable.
9:54
